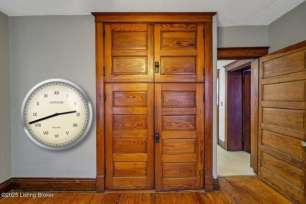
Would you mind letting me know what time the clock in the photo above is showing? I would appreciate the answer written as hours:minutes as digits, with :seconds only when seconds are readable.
2:42
